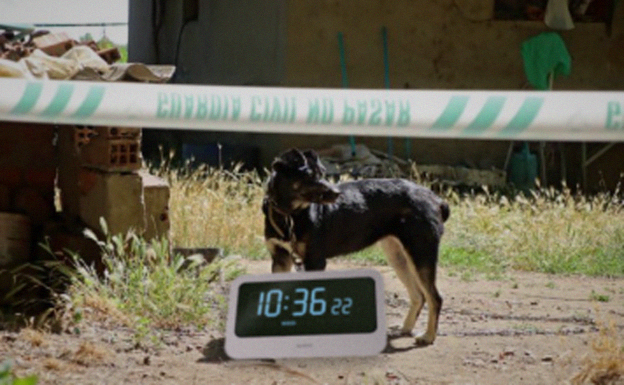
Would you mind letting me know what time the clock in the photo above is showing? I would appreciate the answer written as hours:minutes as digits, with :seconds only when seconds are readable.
10:36:22
